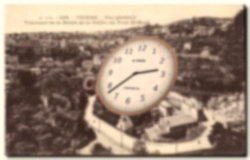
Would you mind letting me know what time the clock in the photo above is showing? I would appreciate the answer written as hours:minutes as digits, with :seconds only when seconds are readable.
2:38
